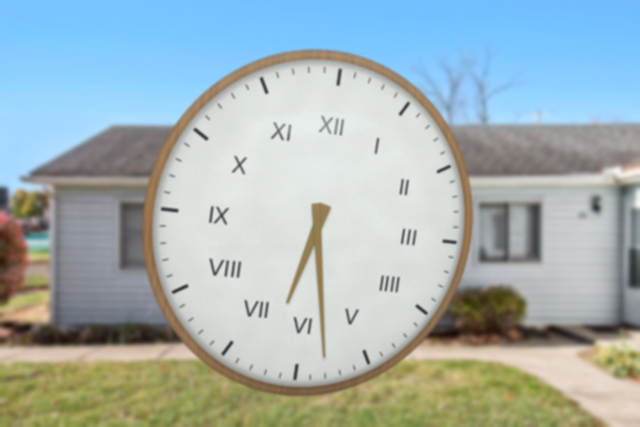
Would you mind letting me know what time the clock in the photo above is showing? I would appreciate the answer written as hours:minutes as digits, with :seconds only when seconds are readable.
6:28
